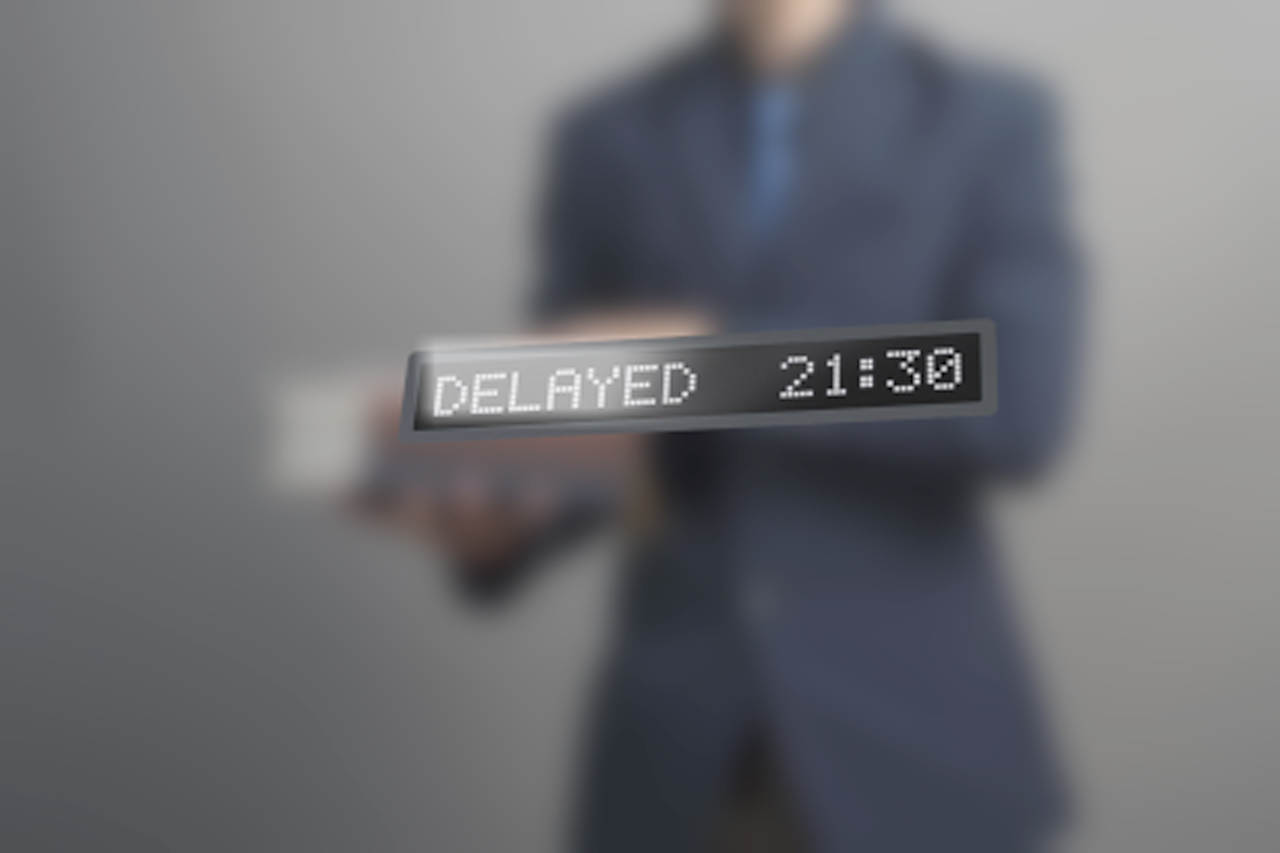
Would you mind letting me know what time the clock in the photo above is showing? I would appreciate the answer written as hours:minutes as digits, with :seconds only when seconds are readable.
21:30
